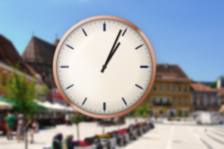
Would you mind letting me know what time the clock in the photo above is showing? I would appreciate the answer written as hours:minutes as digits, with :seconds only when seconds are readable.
1:04
